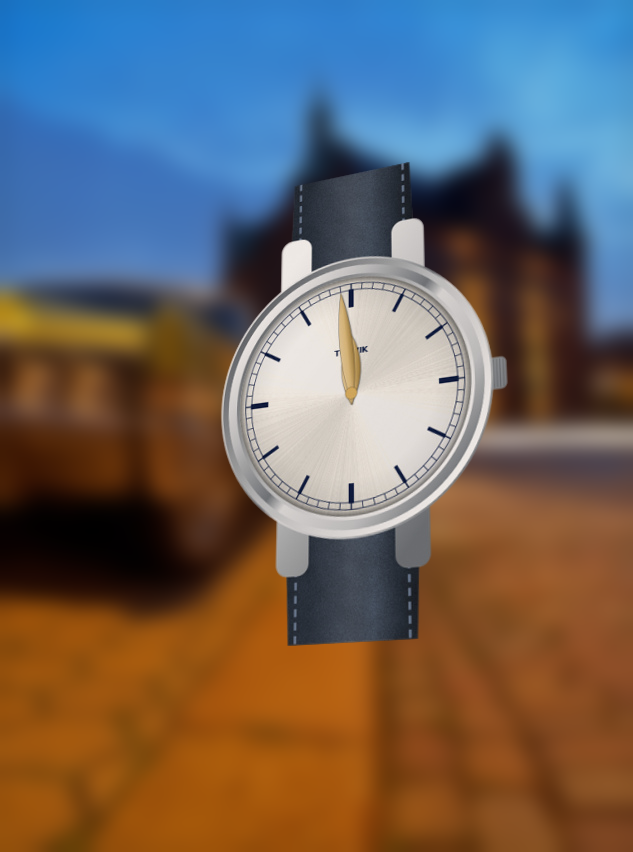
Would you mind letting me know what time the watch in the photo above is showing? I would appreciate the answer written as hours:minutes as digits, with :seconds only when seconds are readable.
11:59
